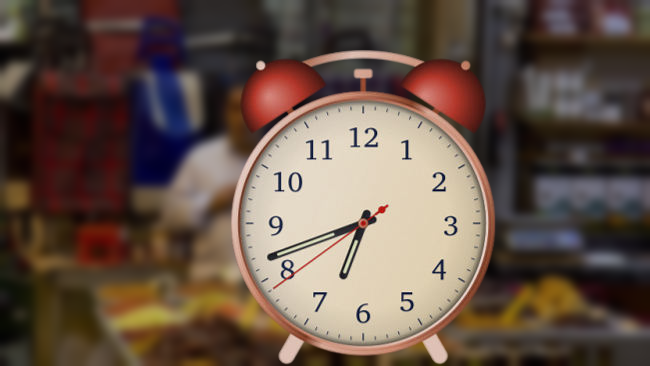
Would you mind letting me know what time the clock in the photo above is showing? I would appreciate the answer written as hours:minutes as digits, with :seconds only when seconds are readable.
6:41:39
